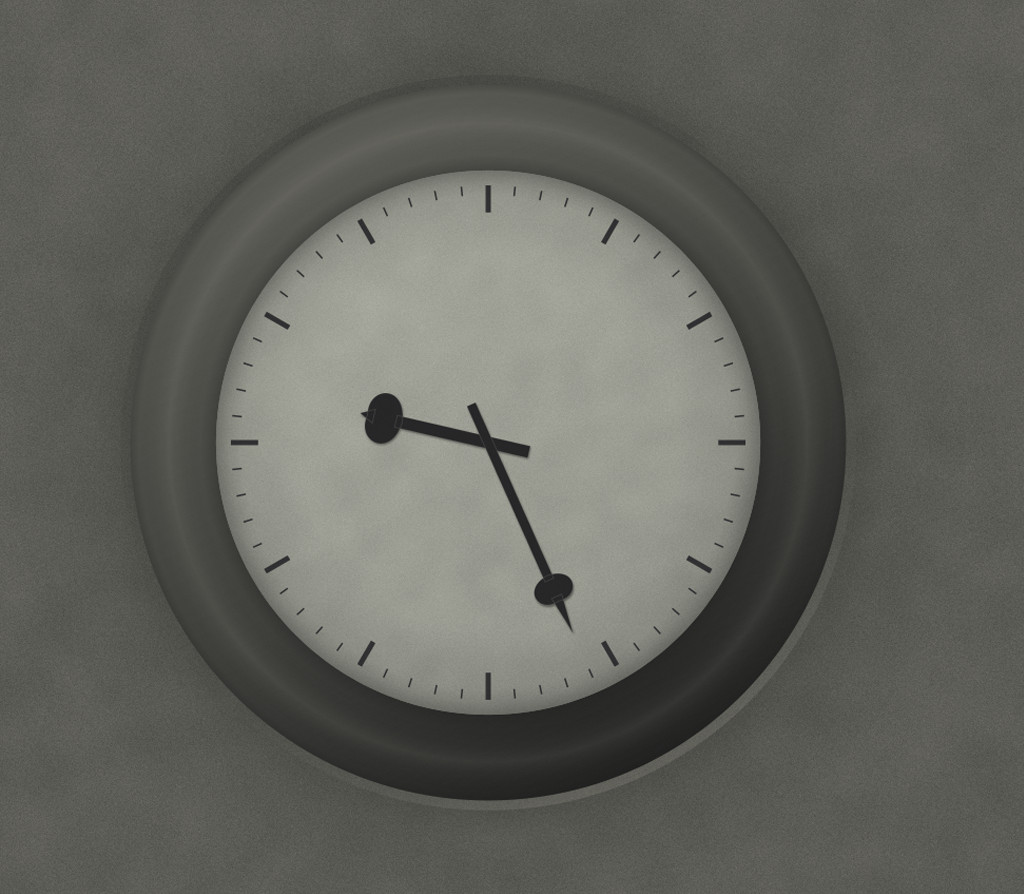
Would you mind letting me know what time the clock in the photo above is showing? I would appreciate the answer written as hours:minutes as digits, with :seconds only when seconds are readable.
9:26
